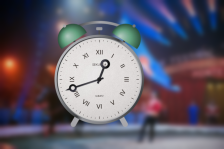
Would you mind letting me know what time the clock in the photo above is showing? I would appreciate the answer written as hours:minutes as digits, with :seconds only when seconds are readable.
12:42
